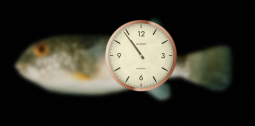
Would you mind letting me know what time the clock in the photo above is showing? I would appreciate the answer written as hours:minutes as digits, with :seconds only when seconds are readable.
10:54
